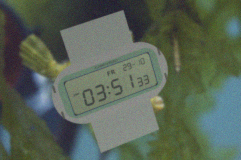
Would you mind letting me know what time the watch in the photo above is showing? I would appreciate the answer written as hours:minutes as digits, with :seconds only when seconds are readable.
3:51:33
